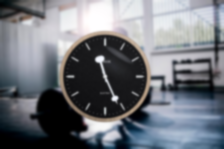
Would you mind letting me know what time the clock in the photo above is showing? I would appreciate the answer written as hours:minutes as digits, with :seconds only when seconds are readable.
11:26
